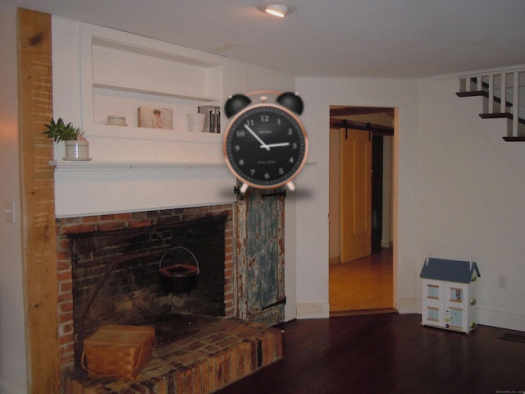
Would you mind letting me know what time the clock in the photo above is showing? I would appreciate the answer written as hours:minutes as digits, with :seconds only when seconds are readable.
2:53
